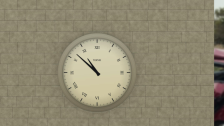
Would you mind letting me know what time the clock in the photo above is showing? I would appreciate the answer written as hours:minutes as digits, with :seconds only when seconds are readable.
10:52
